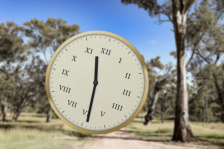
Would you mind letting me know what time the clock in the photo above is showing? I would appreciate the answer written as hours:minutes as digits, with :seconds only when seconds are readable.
11:29
